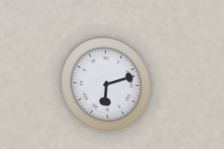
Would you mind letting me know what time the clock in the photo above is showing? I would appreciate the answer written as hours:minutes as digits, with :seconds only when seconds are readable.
6:12
